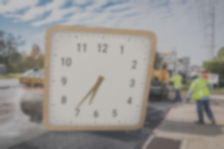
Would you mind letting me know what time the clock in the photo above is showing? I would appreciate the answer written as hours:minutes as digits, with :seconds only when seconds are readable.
6:36
